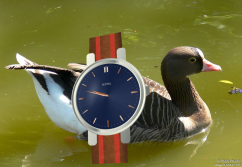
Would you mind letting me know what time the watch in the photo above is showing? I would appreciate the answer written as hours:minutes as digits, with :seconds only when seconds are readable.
9:48
